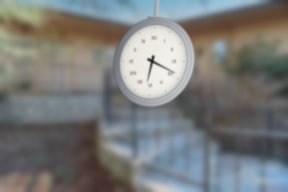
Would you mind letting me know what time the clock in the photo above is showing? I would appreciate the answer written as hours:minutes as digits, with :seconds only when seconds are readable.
6:19
